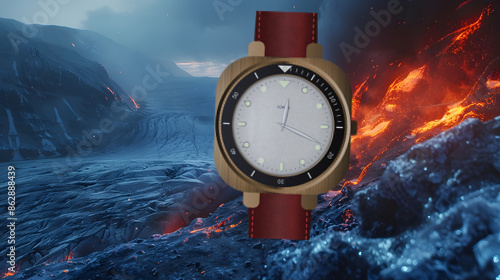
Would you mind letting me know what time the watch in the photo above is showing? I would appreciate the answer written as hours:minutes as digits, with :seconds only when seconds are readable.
12:19
